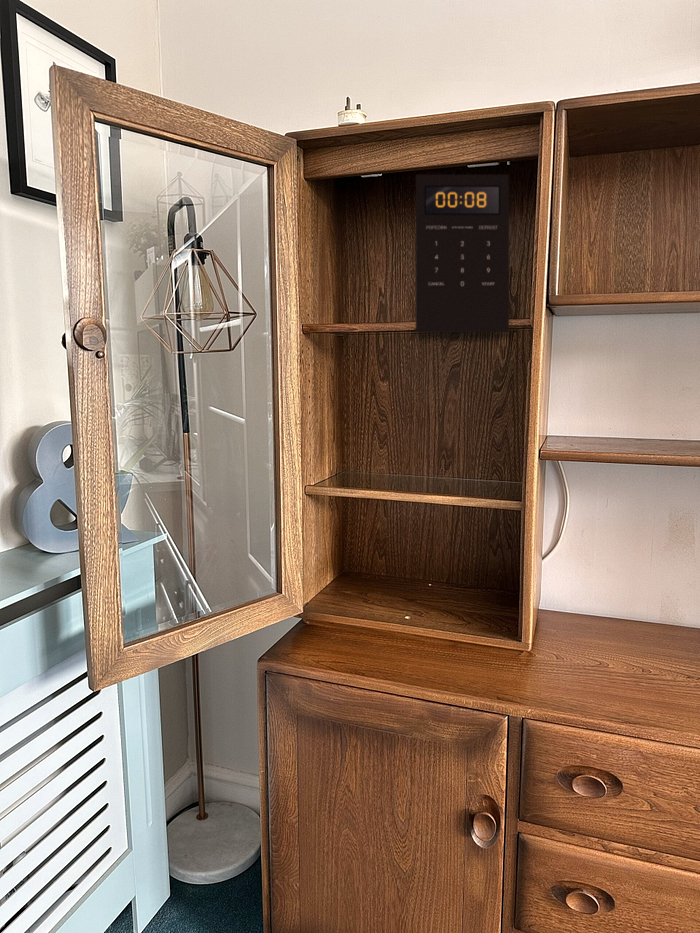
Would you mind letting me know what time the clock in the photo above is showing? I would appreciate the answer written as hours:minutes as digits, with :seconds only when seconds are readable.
0:08
